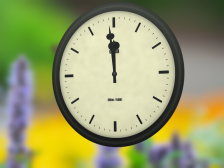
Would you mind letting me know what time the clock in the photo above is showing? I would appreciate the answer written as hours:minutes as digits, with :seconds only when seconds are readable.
11:59
